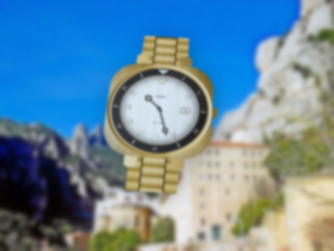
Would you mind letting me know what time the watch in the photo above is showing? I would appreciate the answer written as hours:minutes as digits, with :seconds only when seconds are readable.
10:27
